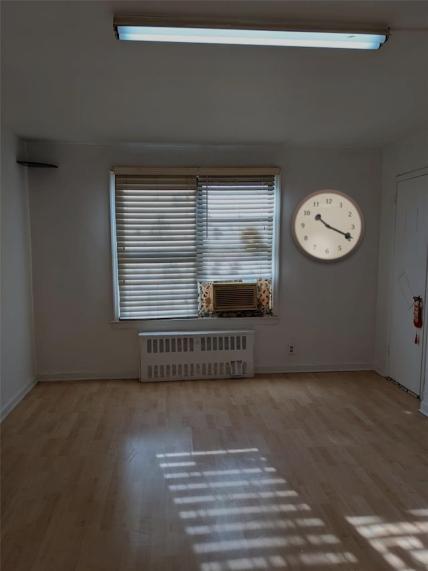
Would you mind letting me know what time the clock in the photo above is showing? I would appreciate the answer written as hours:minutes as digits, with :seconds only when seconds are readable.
10:19
